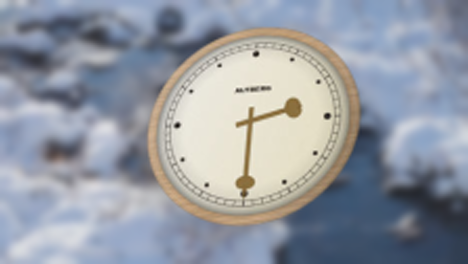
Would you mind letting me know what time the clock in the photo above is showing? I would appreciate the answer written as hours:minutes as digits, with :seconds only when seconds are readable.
2:30
